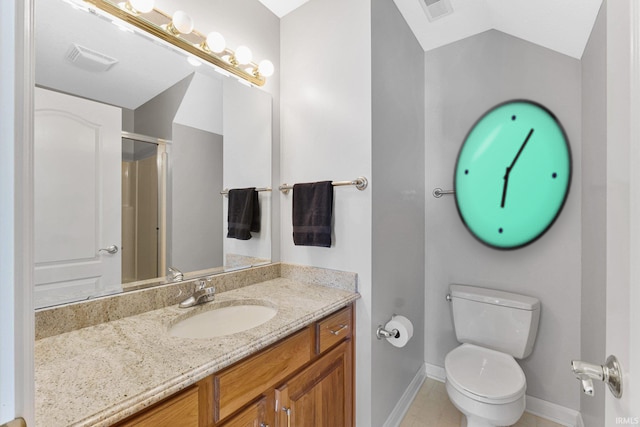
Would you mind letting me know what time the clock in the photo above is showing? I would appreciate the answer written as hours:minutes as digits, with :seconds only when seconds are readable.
6:05
